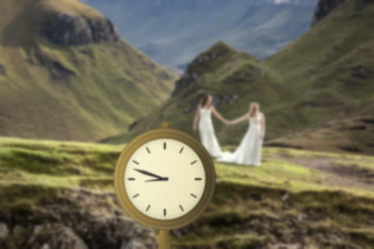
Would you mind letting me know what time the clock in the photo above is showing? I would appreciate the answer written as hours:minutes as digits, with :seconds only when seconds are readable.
8:48
